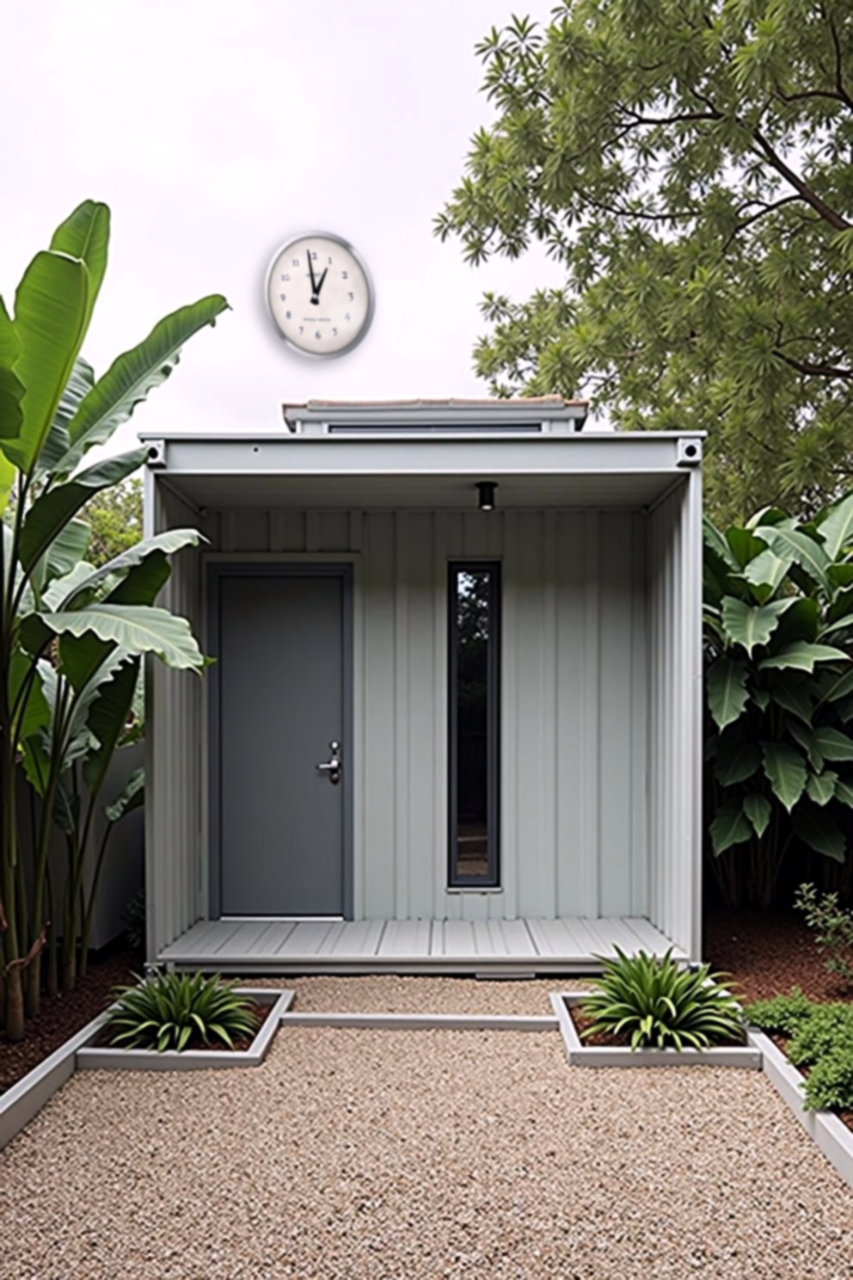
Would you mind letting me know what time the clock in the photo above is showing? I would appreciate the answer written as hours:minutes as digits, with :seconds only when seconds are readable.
12:59
